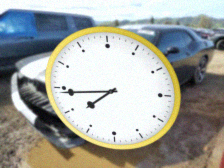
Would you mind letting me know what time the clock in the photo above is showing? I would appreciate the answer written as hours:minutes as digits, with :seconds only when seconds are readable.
7:44
